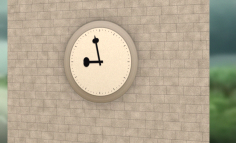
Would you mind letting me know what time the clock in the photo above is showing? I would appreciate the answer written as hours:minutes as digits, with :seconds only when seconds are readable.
8:58
